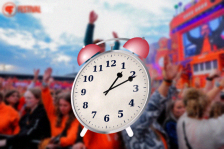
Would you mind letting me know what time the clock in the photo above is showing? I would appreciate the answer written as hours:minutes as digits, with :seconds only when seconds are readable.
1:11
